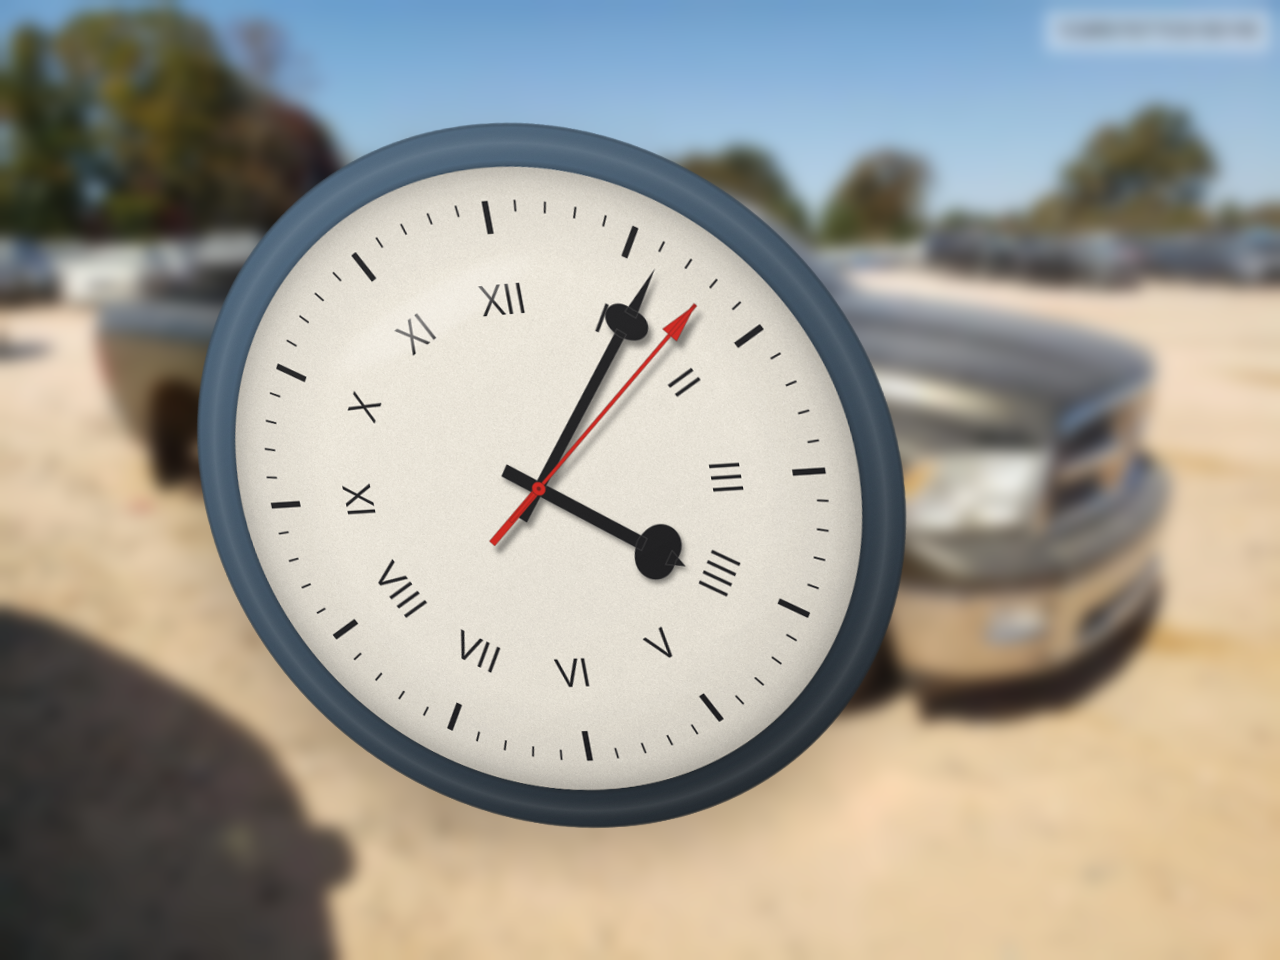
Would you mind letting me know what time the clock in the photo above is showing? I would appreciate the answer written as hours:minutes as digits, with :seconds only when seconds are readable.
4:06:08
